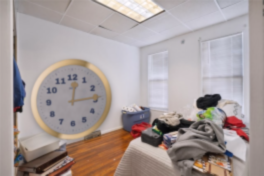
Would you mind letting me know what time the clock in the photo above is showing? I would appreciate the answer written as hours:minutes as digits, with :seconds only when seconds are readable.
12:14
